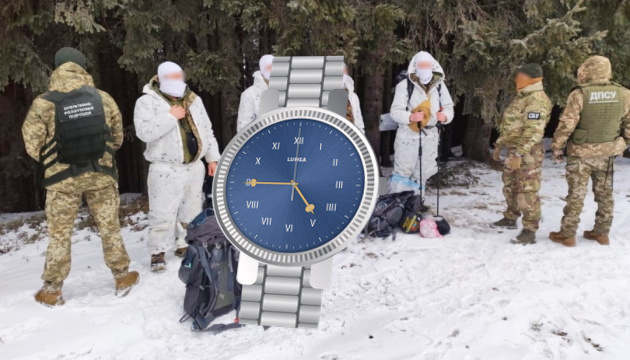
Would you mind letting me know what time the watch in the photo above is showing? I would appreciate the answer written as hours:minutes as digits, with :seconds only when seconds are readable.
4:45:00
